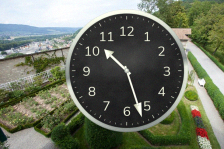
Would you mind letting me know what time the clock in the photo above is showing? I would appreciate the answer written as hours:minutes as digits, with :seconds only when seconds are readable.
10:27
